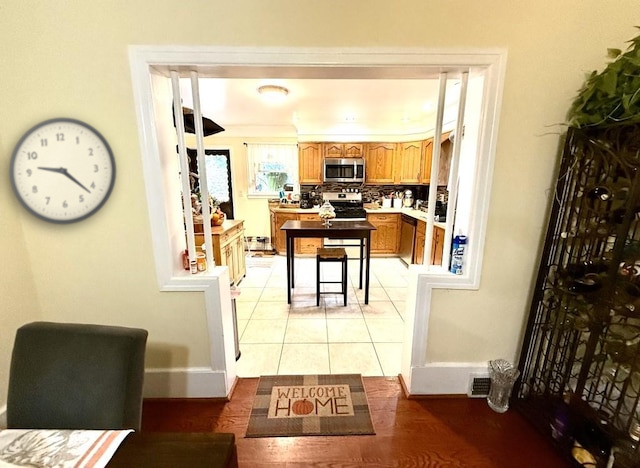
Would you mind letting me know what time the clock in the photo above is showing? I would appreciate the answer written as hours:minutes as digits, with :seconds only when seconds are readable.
9:22
